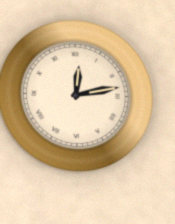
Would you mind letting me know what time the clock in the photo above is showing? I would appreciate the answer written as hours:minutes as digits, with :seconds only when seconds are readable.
12:13
